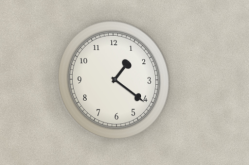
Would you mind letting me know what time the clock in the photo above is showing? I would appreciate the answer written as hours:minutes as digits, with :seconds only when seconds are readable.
1:21
